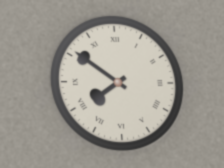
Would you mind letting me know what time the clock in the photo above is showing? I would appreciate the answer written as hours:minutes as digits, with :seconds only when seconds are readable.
7:51
